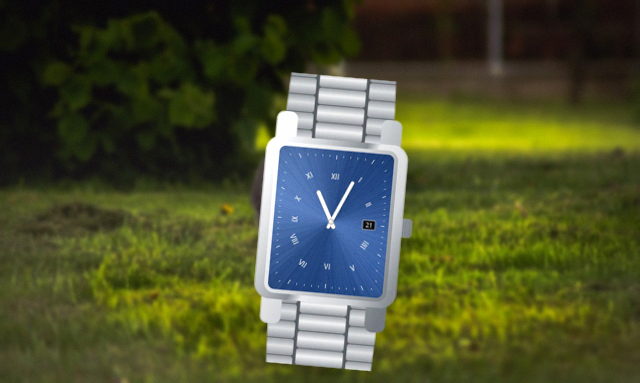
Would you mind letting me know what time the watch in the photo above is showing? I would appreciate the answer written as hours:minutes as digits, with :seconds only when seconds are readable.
11:04
